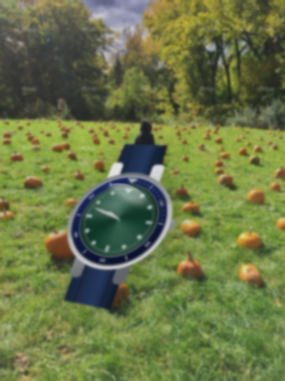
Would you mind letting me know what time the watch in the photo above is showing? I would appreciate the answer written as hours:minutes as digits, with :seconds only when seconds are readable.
9:48
